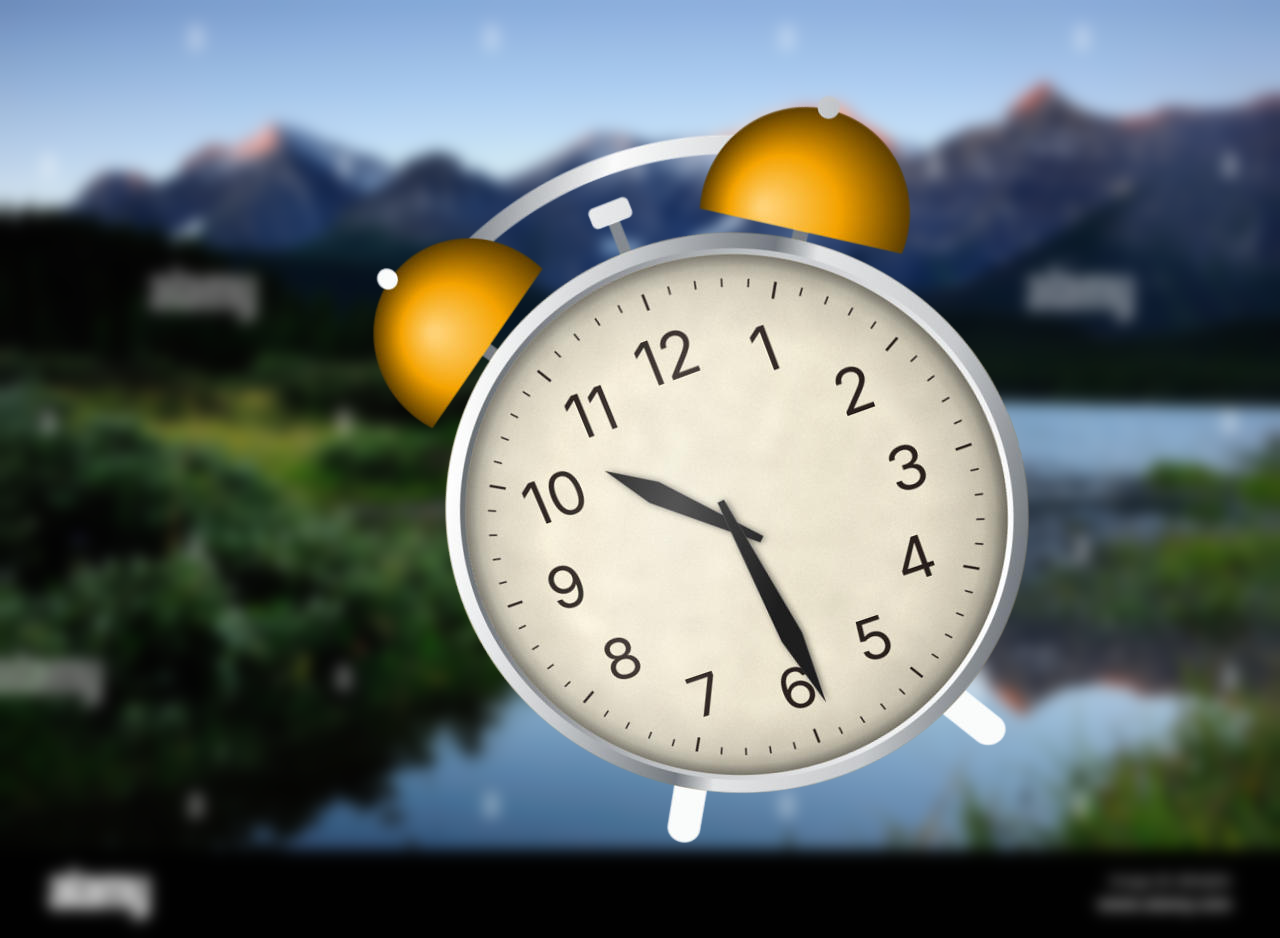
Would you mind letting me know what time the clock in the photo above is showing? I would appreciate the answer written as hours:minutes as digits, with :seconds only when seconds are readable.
10:29
